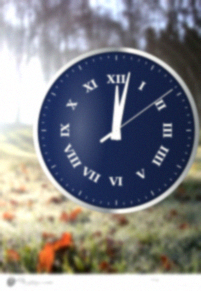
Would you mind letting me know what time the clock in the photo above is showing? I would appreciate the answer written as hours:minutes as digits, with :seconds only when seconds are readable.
12:02:09
